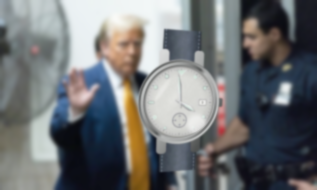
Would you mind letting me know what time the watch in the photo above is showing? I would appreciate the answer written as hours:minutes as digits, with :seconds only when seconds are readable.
3:59
